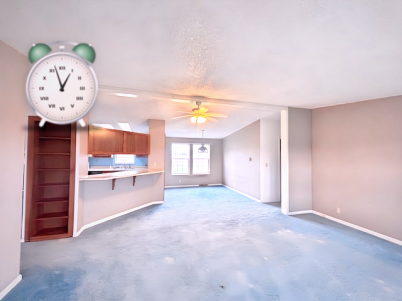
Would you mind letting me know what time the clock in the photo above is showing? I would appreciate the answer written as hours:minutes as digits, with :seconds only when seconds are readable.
12:57
